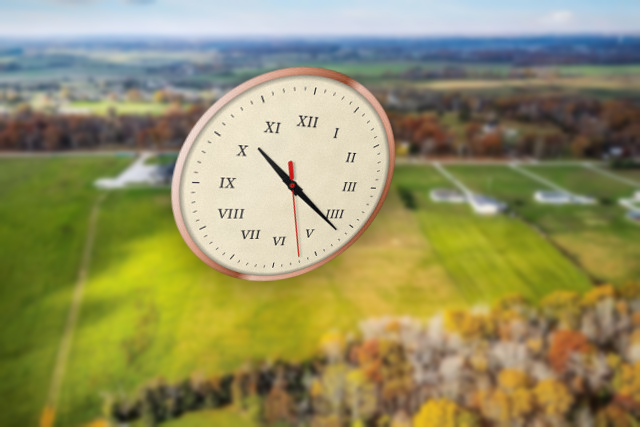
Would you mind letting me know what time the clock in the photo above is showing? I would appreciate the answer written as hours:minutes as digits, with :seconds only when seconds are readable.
10:21:27
